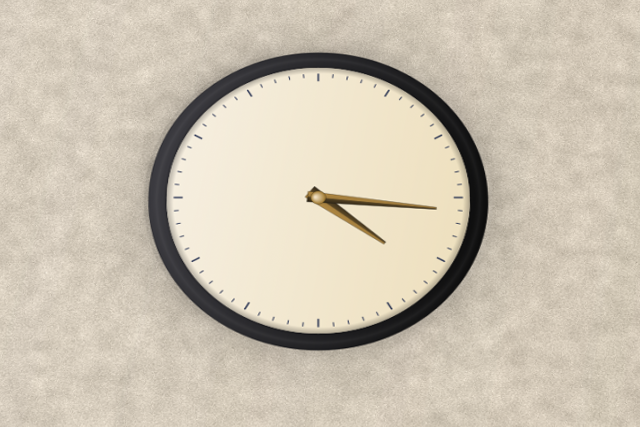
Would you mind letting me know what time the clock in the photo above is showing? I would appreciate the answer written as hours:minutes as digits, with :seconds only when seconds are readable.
4:16
